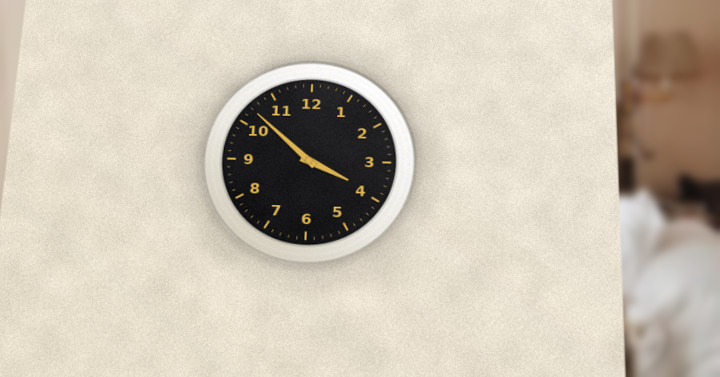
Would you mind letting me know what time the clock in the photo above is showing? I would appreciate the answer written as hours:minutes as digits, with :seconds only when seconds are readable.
3:52
